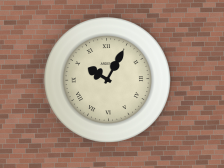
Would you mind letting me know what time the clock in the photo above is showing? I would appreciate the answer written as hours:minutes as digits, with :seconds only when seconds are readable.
10:05
